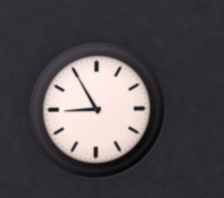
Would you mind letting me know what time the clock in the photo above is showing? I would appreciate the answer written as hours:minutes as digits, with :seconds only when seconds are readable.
8:55
